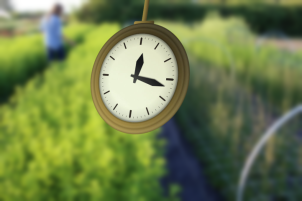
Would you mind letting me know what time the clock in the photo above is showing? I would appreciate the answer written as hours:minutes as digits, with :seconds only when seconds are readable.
12:17
